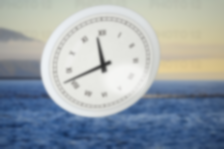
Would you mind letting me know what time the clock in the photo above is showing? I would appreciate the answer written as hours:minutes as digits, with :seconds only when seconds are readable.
11:42
